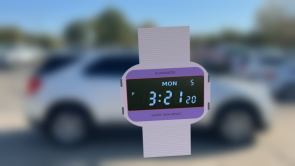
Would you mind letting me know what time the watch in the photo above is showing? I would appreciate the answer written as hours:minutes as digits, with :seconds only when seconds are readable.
3:21:20
